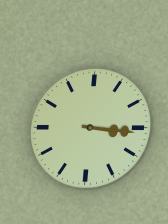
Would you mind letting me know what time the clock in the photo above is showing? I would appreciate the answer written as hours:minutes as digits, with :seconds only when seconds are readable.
3:16
